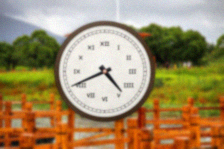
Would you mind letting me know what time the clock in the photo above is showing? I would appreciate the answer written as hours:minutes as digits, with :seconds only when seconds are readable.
4:41
